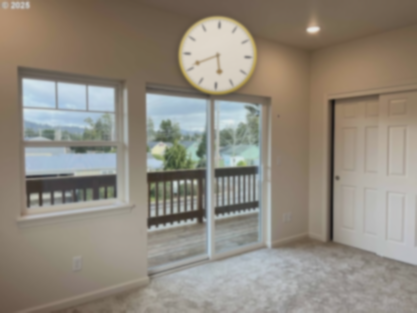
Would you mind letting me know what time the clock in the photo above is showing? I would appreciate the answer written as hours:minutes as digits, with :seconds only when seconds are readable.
5:41
